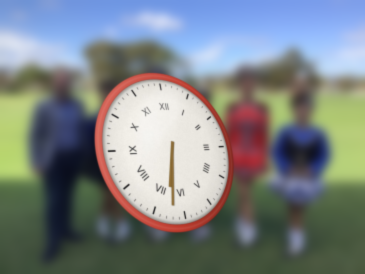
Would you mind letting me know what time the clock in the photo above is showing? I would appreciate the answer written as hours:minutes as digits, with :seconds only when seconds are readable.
6:32
